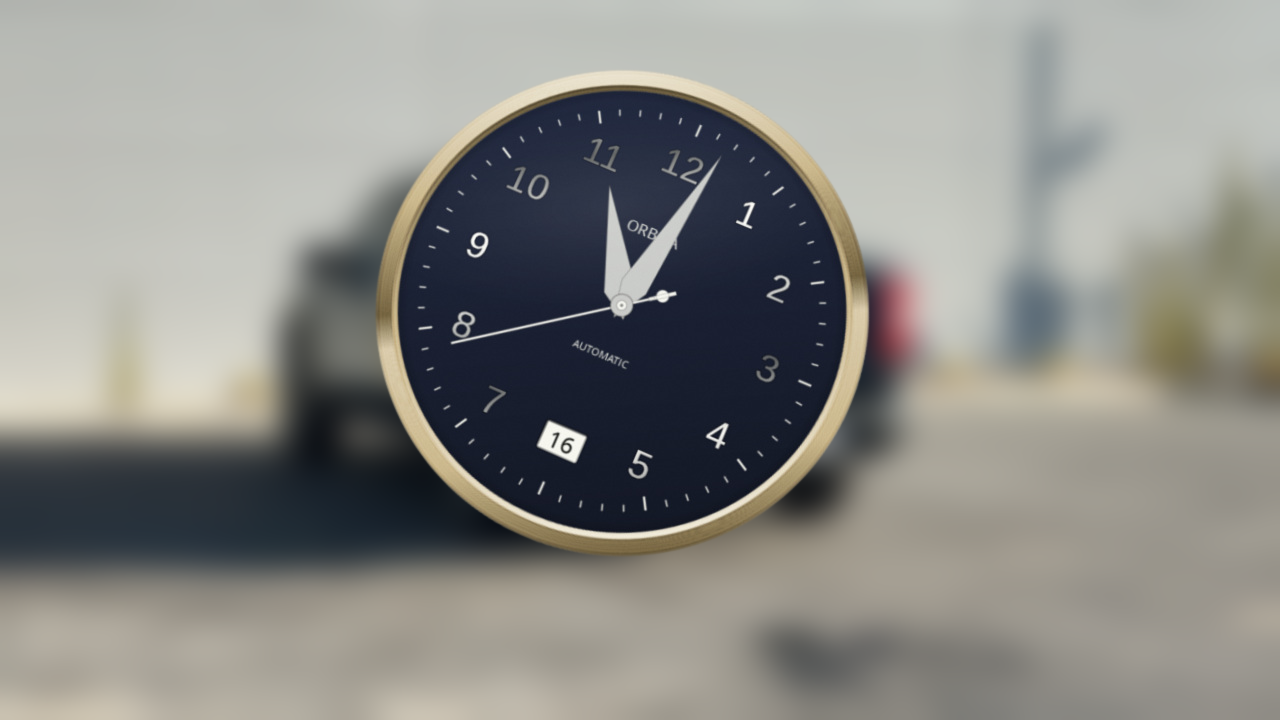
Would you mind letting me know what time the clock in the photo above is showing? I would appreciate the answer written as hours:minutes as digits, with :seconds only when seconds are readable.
11:01:39
